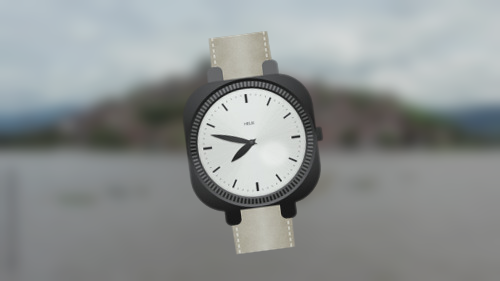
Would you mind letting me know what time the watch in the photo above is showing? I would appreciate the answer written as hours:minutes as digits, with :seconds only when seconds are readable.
7:48
